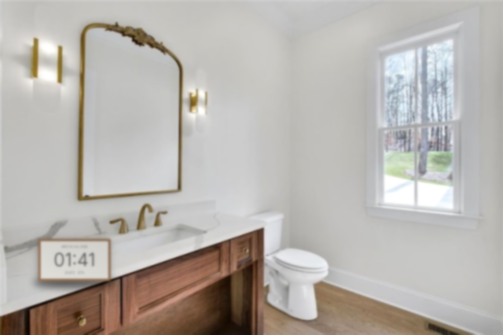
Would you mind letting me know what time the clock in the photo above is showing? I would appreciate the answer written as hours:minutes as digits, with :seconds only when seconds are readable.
1:41
